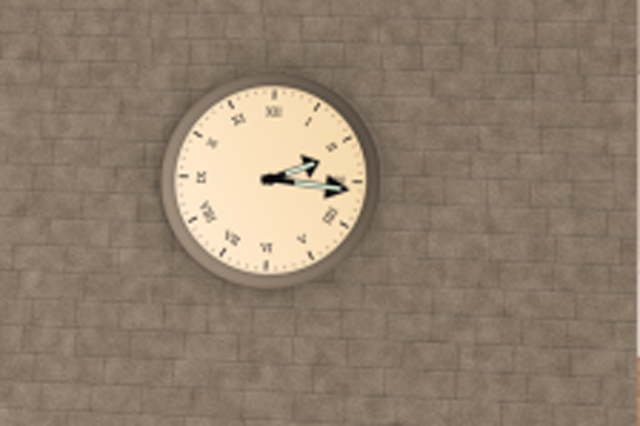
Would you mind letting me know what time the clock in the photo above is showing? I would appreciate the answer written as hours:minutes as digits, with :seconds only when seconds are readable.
2:16
